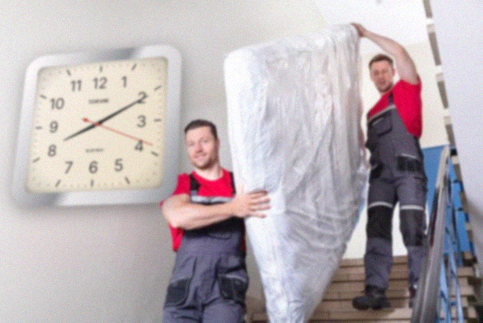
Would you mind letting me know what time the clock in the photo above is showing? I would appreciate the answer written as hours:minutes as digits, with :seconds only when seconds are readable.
8:10:19
